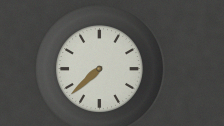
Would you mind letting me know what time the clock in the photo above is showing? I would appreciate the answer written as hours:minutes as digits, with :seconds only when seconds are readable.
7:38
